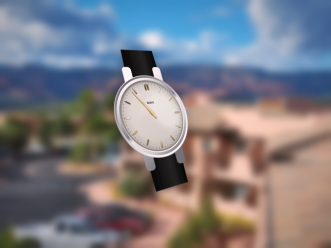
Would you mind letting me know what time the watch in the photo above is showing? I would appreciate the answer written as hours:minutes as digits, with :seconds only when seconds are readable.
10:54
